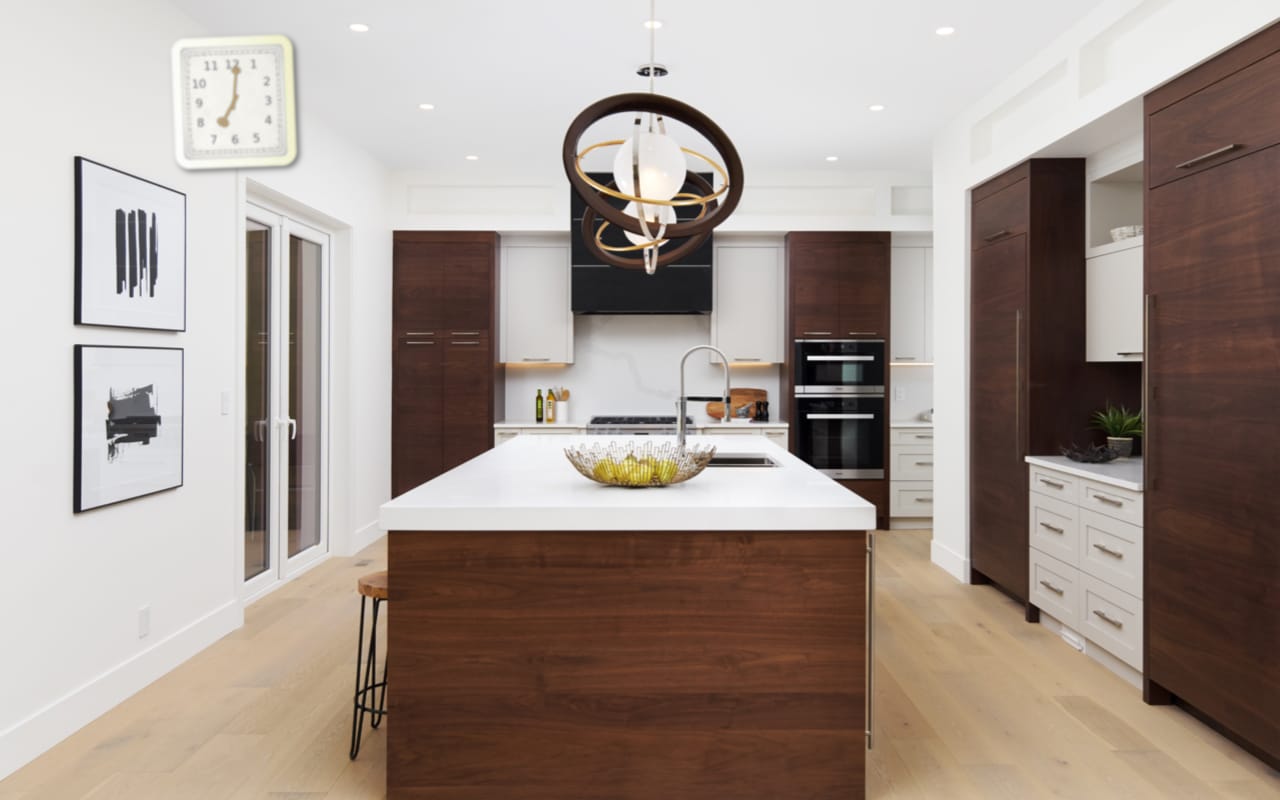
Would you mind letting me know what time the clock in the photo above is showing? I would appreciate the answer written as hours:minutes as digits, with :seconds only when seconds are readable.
7:01
